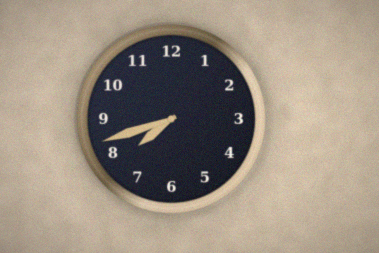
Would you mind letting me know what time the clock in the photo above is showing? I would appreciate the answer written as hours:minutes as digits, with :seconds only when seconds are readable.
7:42
